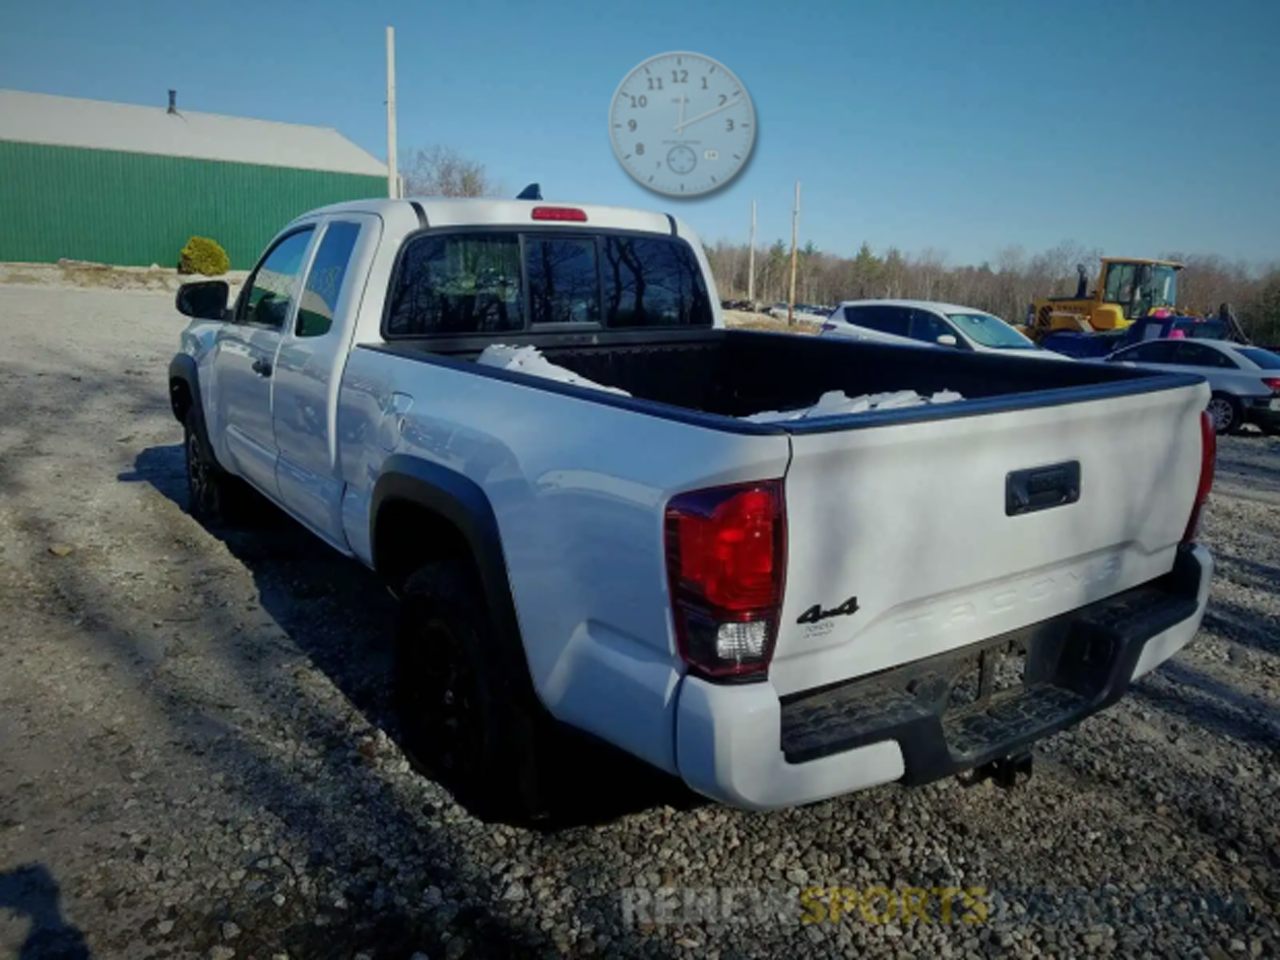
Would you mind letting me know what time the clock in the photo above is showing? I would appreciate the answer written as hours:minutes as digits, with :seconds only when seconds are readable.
12:11
